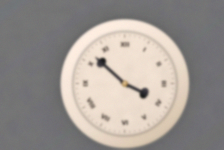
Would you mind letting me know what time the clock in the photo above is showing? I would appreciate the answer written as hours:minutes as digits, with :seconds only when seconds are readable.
3:52
